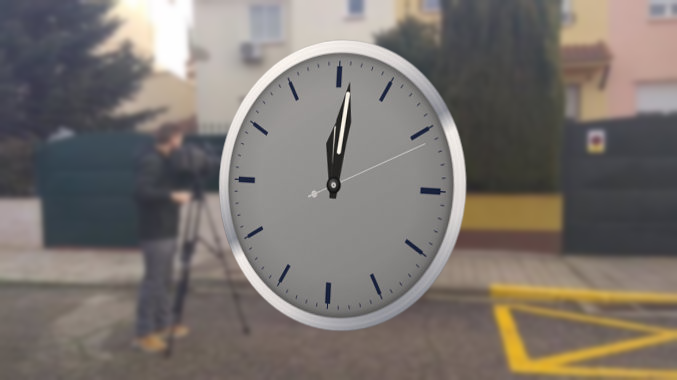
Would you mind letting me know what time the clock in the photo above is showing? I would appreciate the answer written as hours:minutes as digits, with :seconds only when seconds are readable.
12:01:11
